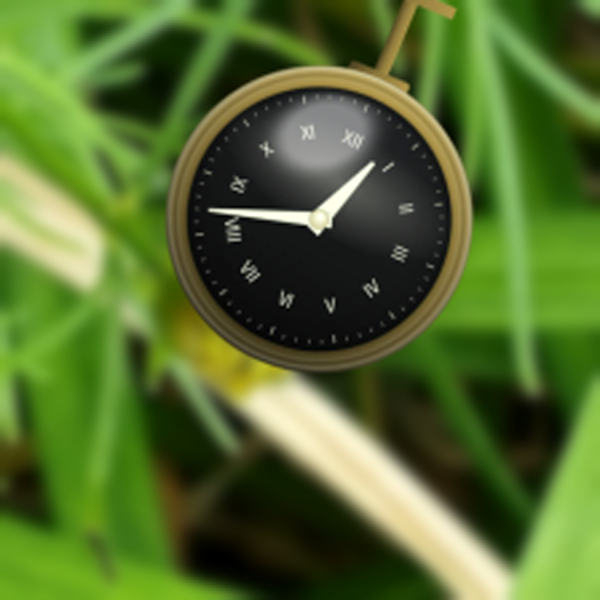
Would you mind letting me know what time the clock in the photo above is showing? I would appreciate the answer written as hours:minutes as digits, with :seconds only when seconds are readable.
12:42
